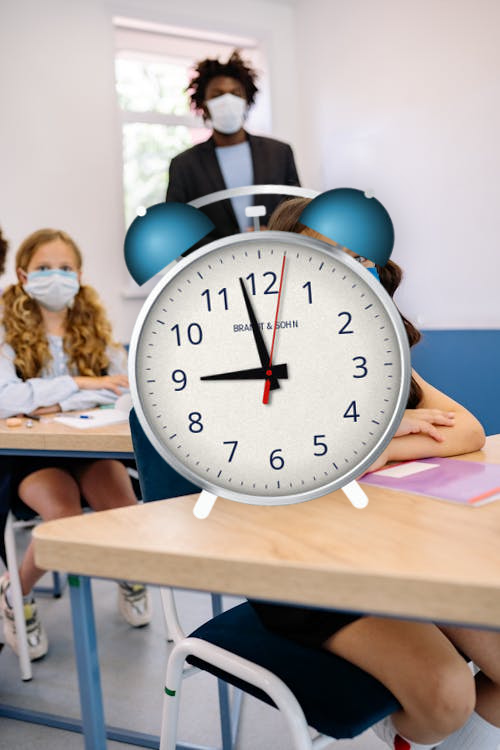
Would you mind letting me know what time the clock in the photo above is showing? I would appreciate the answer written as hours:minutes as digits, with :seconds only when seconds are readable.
8:58:02
